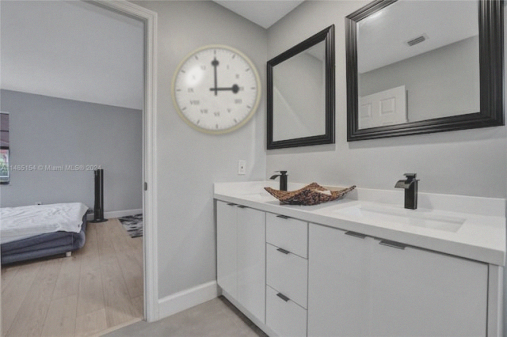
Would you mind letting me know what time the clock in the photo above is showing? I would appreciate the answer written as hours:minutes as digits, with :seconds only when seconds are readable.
3:00
